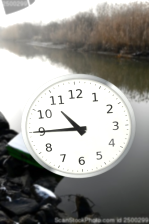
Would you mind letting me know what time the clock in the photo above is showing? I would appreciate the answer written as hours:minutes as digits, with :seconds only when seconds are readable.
10:45
